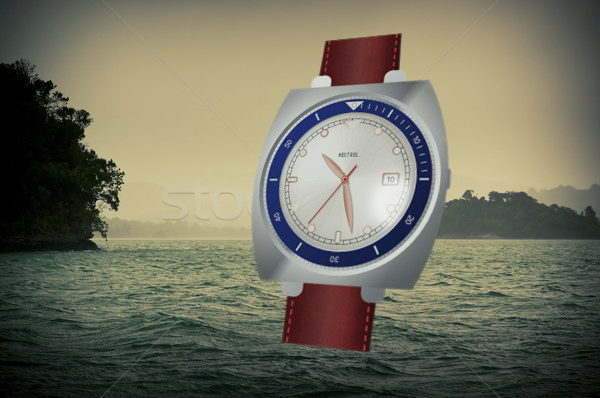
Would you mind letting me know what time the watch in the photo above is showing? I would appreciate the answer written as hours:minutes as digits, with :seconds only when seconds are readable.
10:27:36
